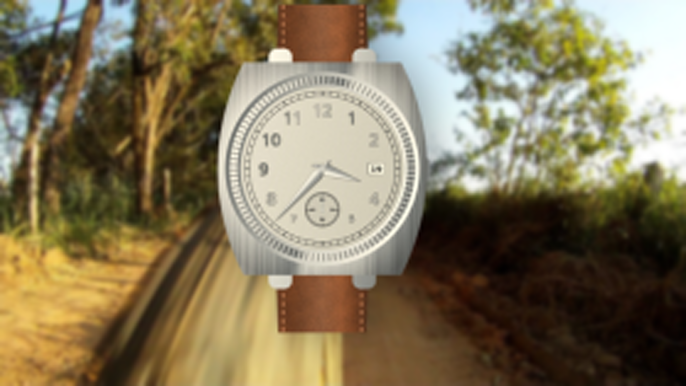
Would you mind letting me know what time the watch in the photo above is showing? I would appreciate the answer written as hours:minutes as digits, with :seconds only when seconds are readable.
3:37
